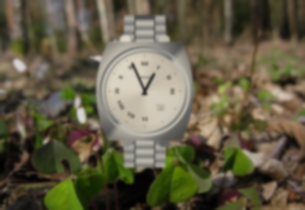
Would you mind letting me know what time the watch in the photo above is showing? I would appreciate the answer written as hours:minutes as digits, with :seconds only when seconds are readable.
12:56
